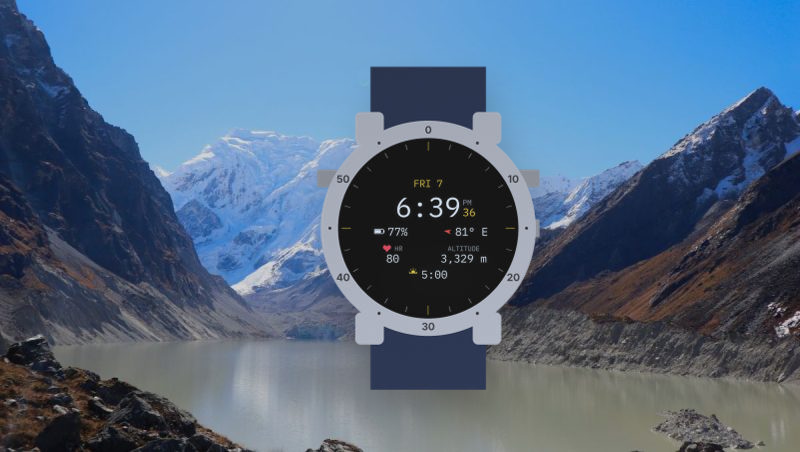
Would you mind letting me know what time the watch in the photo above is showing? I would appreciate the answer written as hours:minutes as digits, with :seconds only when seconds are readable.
6:39:36
